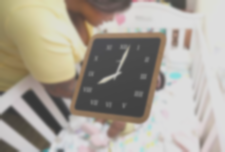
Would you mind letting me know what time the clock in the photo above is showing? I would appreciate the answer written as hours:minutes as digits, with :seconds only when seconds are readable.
8:02
